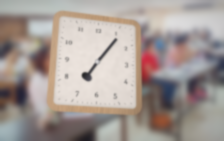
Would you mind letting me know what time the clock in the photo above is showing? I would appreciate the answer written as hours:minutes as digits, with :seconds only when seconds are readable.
7:06
